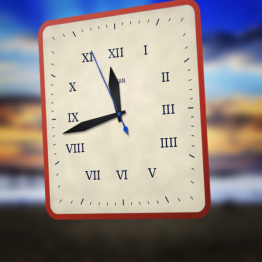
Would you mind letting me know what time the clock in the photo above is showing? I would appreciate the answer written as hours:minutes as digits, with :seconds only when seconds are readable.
11:42:56
